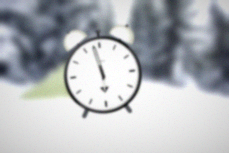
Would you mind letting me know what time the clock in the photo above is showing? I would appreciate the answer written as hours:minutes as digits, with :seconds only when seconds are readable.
5:58
